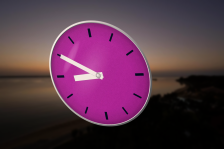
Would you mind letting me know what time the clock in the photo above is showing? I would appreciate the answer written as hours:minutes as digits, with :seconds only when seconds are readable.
8:50
